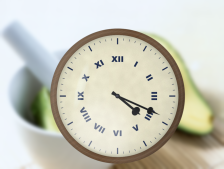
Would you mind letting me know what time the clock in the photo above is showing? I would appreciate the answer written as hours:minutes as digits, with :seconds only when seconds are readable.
4:19
